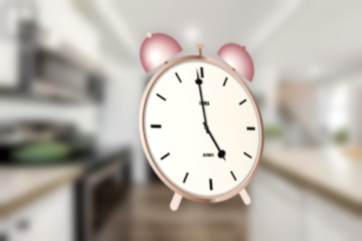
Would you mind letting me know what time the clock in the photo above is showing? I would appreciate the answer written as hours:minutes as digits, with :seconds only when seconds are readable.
4:59
